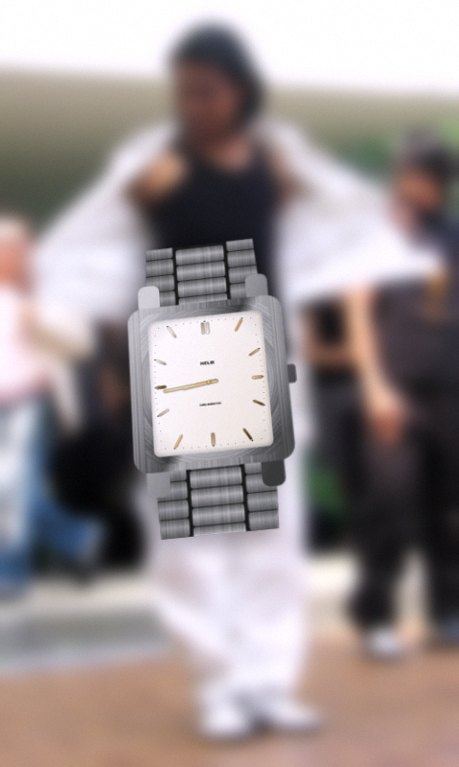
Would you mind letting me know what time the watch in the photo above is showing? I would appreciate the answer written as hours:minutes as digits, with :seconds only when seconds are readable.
8:44
